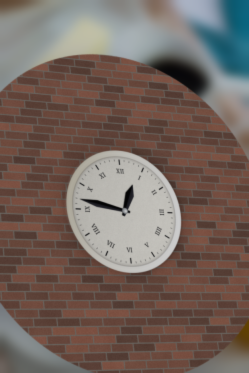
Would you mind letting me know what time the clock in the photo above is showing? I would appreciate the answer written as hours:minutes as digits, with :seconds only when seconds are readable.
12:47
